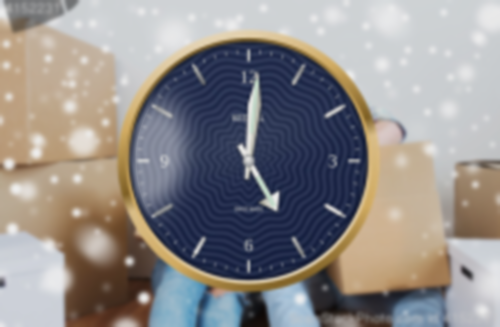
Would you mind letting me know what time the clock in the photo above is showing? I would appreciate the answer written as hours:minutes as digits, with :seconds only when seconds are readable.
5:01
